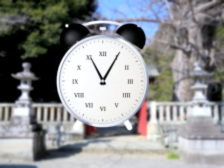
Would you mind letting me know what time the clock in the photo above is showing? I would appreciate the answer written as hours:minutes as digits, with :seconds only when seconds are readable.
11:05
